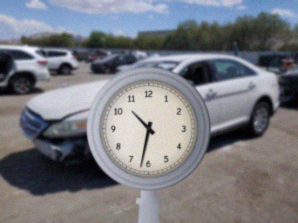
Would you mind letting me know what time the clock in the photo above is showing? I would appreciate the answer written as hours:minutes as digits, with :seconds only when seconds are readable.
10:32
